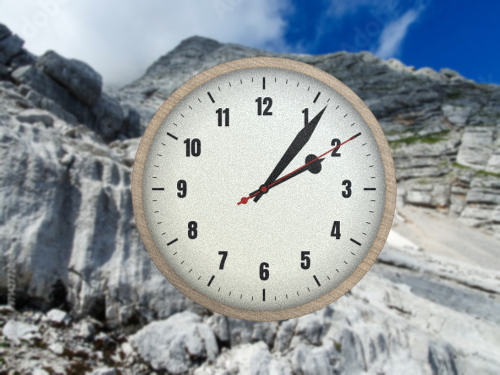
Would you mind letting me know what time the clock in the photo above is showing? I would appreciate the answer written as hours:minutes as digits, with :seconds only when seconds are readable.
2:06:10
